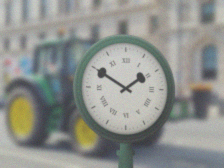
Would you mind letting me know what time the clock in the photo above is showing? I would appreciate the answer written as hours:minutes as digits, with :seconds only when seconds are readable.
1:50
